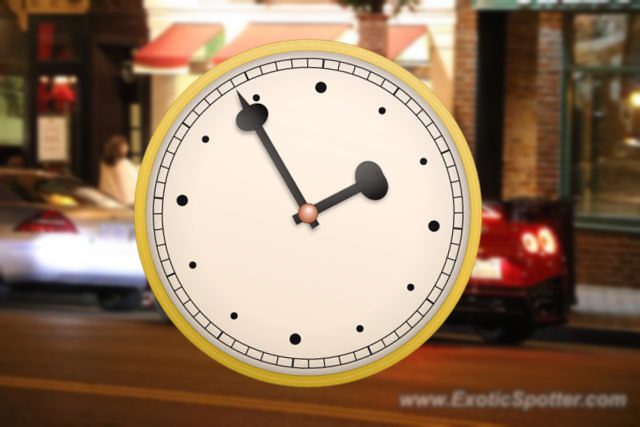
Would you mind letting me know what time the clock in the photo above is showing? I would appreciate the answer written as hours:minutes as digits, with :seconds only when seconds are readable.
1:54
